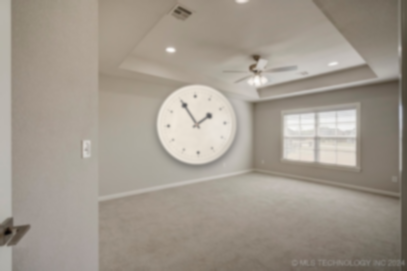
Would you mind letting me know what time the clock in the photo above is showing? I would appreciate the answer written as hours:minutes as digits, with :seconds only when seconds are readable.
1:55
